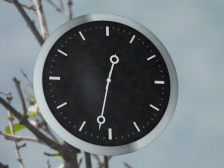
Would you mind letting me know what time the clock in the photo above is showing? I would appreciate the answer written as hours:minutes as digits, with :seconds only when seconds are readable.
12:32
